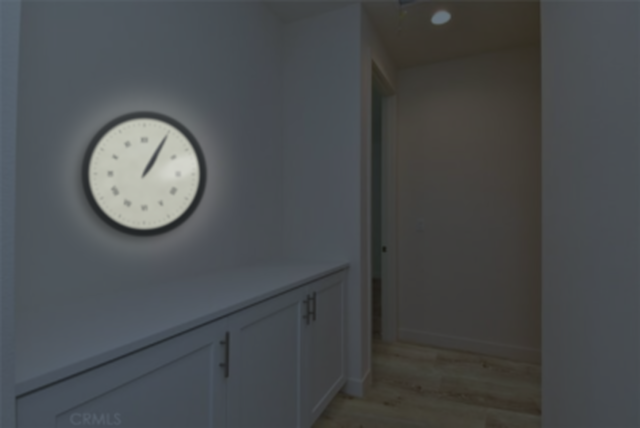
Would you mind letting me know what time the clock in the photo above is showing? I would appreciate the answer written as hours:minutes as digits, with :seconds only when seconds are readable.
1:05
